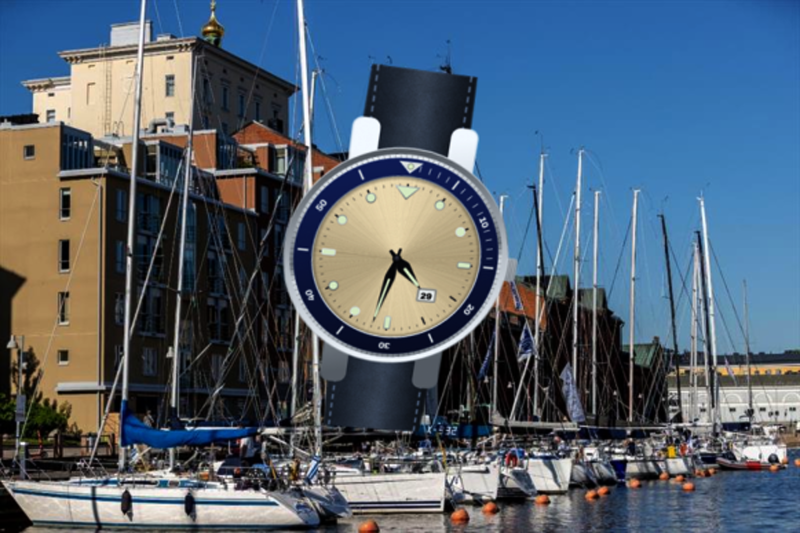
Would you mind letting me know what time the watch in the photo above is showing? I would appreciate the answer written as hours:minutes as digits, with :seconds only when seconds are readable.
4:32
